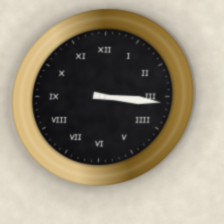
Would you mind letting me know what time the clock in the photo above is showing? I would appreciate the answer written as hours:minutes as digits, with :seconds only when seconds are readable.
3:16
